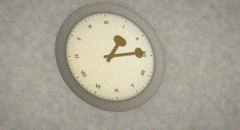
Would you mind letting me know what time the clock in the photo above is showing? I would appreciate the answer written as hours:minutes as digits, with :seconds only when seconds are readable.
1:14
